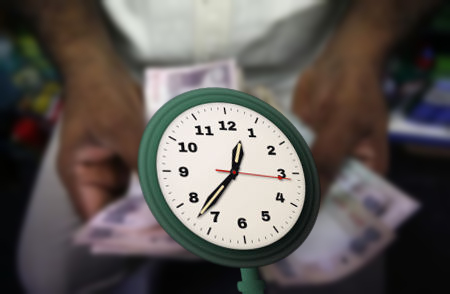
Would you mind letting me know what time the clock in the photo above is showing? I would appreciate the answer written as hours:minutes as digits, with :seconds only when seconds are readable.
12:37:16
